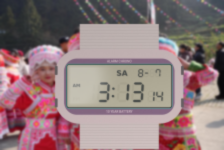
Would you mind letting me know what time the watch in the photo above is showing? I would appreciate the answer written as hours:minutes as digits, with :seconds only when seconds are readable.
3:13:14
